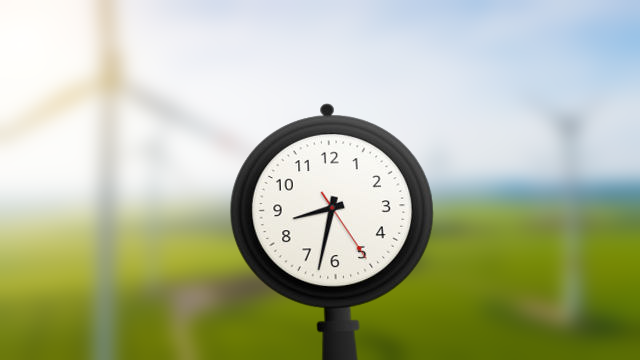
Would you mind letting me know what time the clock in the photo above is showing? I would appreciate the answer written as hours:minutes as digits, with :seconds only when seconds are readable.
8:32:25
